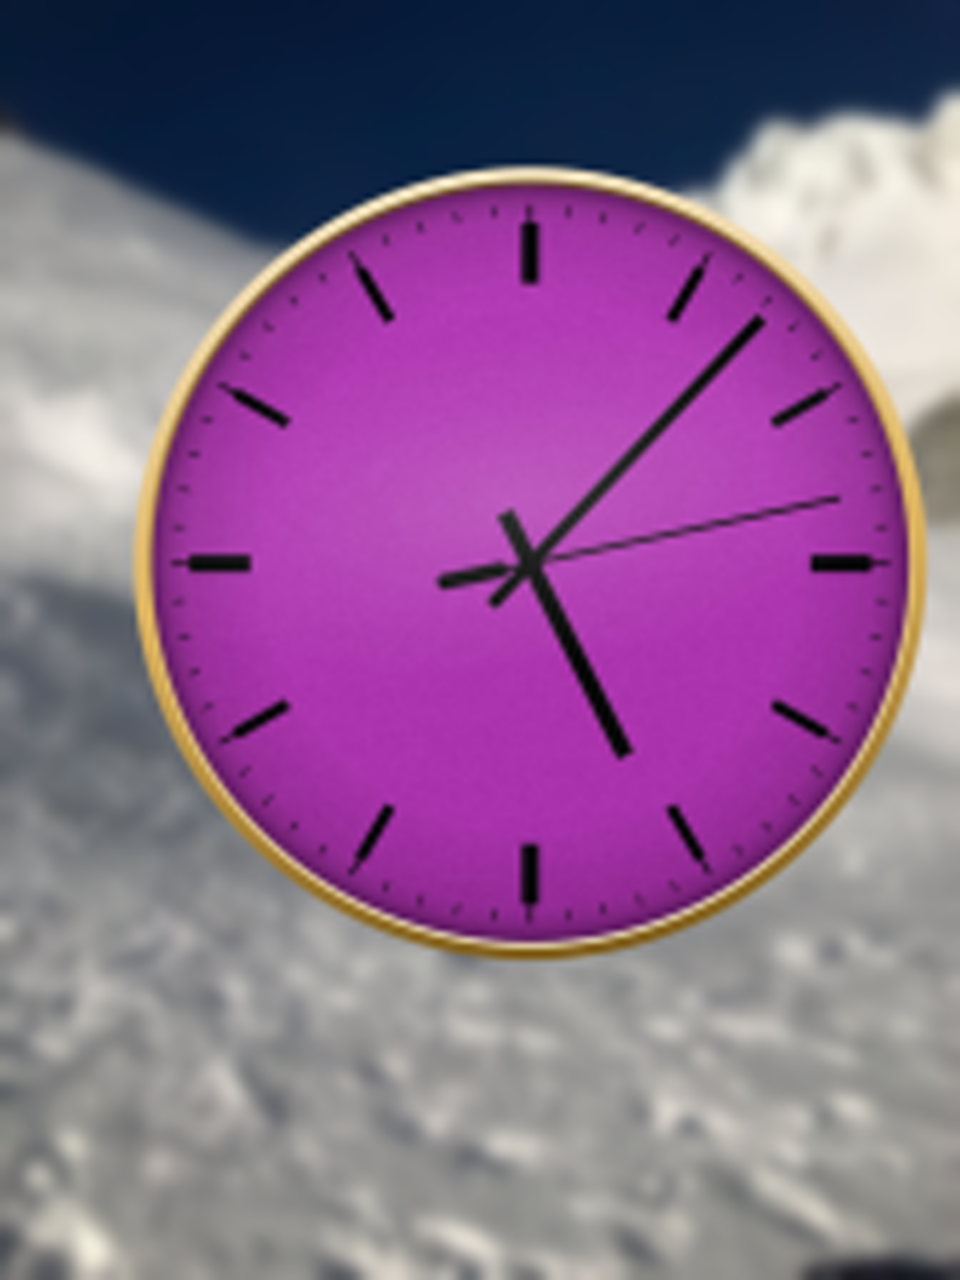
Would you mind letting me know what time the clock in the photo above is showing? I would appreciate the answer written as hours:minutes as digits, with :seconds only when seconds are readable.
5:07:13
